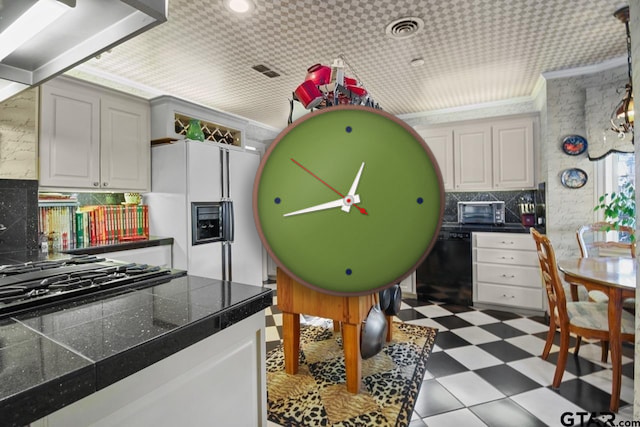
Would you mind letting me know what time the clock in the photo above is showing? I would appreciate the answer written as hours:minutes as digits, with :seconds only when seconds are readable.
12:42:51
